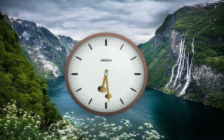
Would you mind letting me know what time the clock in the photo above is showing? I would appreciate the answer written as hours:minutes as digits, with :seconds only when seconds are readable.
6:29
